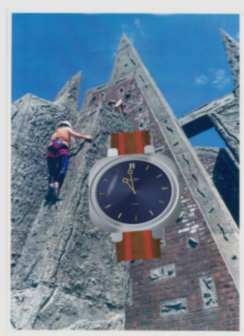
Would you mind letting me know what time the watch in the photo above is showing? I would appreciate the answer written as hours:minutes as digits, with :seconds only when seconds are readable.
10:59
